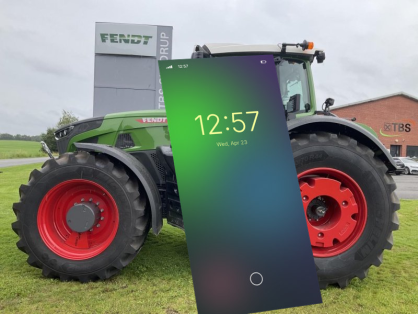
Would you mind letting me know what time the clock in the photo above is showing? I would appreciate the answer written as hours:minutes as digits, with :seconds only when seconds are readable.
12:57
